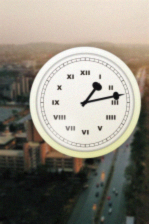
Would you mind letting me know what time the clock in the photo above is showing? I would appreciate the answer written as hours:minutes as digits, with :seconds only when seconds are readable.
1:13
